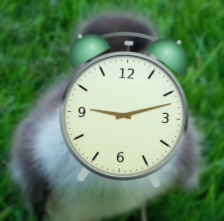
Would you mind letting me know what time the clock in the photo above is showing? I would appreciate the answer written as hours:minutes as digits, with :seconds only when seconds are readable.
9:12
